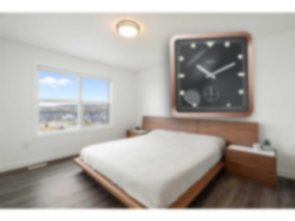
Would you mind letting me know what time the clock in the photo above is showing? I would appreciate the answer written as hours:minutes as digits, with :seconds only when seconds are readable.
10:11
